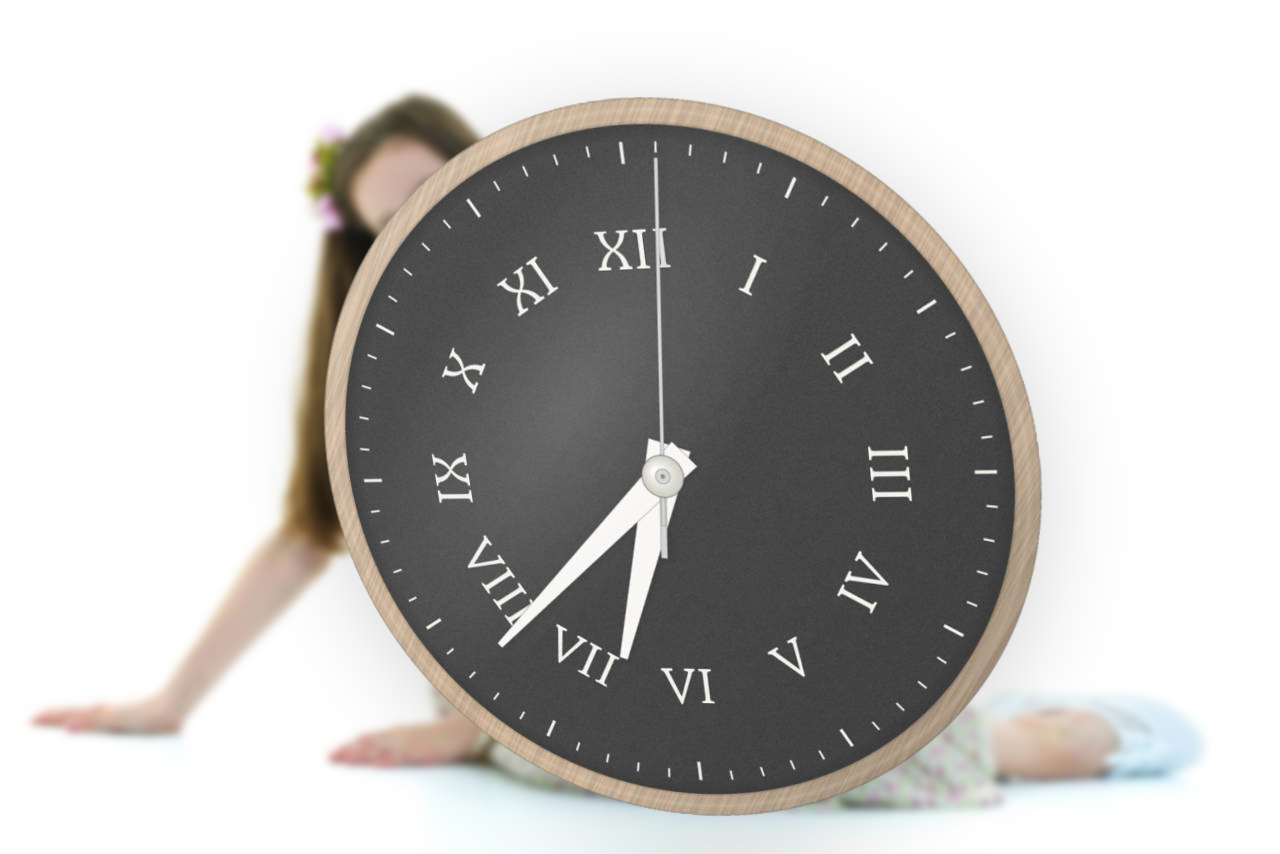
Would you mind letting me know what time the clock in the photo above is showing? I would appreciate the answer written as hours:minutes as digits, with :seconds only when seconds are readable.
6:38:01
